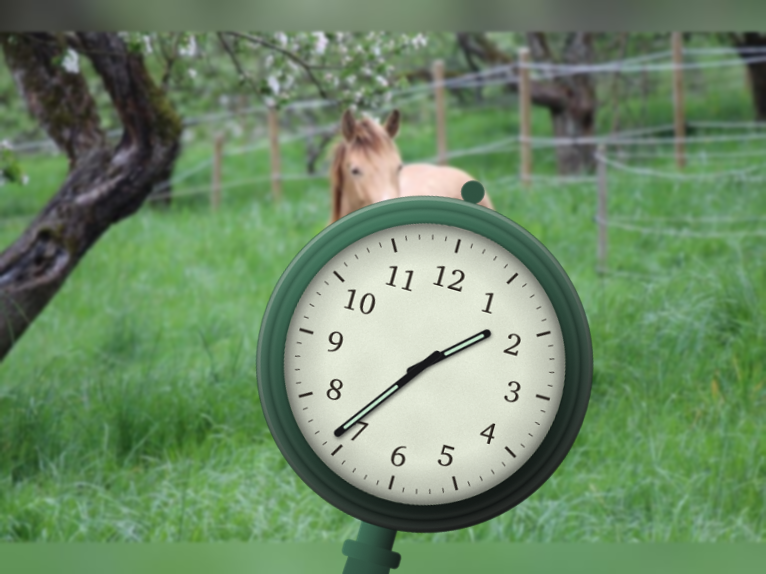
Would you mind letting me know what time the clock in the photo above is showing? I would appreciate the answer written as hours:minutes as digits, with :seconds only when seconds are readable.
1:36
